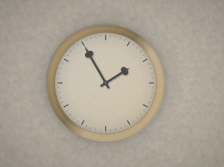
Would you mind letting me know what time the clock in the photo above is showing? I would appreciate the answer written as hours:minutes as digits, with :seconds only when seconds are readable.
1:55
